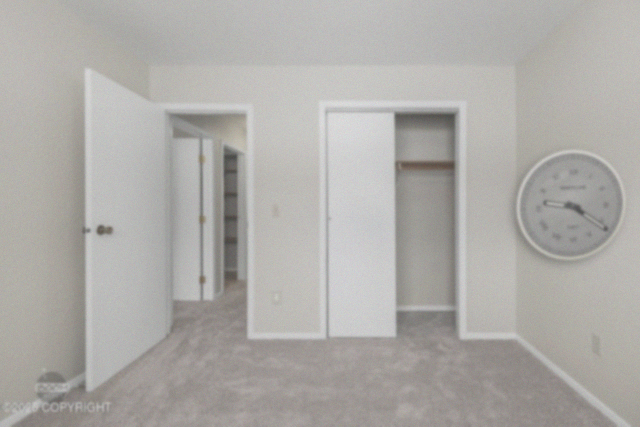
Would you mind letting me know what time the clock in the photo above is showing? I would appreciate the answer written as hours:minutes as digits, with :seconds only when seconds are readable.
9:21
